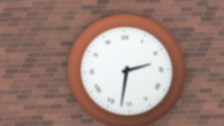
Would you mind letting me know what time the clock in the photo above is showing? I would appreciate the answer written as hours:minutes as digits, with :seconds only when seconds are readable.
2:32
